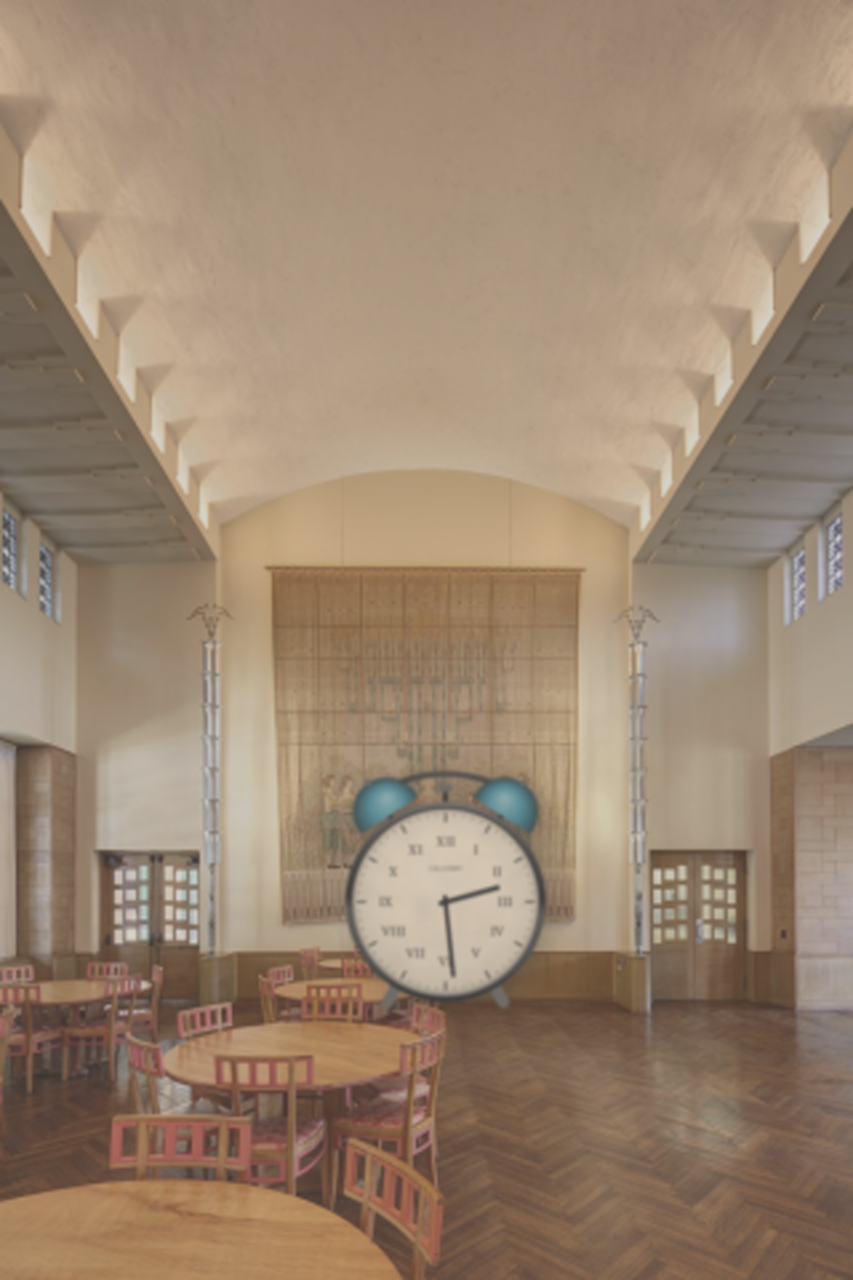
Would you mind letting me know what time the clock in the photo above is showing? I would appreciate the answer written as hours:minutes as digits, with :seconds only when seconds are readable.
2:29
